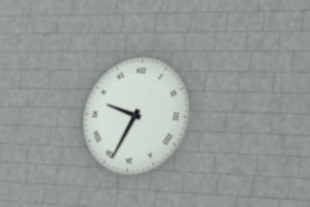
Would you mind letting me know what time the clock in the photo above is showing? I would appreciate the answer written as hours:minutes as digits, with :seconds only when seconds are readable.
9:34
